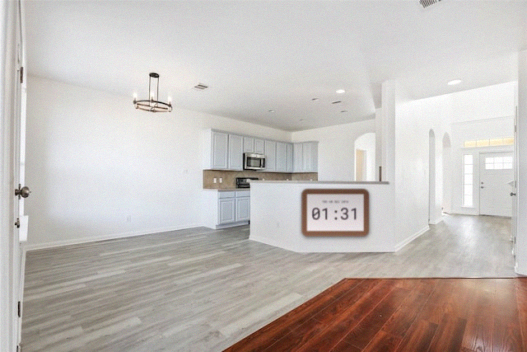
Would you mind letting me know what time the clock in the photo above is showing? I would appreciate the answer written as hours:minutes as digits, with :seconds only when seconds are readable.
1:31
